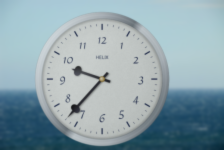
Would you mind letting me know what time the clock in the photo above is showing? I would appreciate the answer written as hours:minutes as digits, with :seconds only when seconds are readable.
9:37
